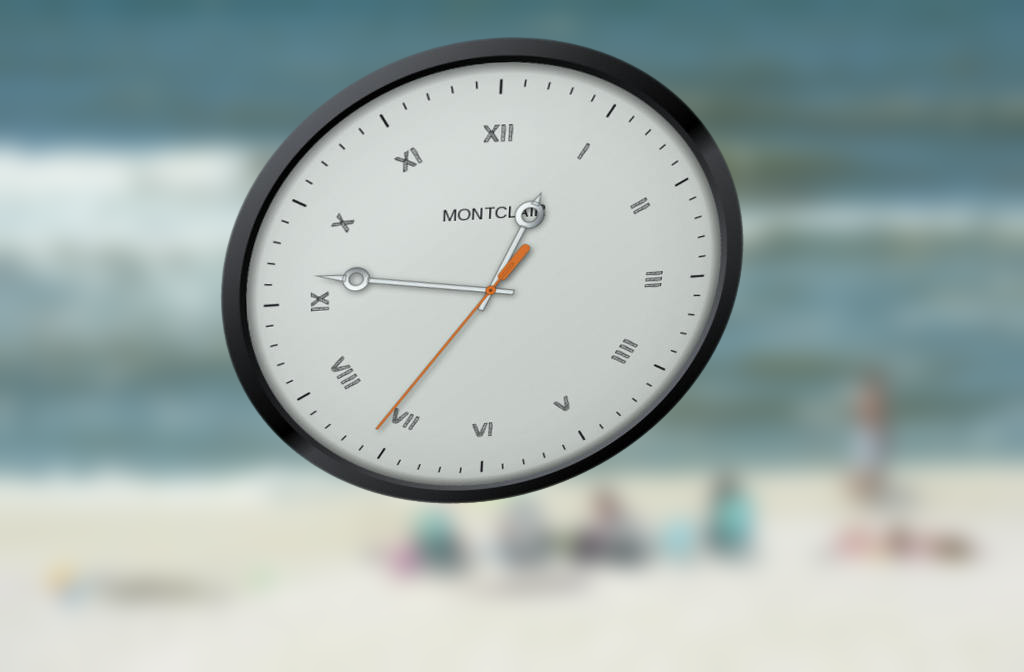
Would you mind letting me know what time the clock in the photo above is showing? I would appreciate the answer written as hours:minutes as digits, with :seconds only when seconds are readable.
12:46:36
